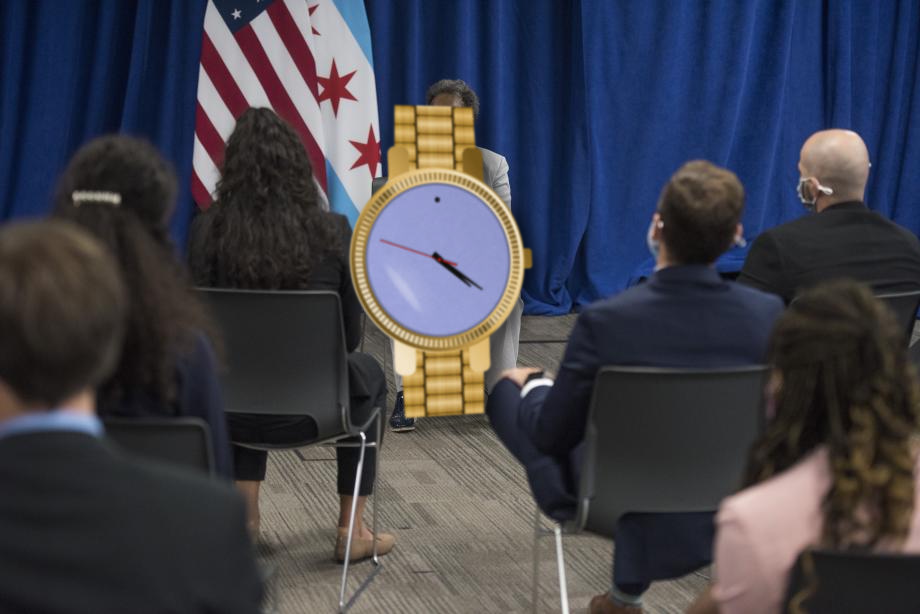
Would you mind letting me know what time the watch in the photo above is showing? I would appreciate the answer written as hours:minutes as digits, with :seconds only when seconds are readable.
4:20:48
